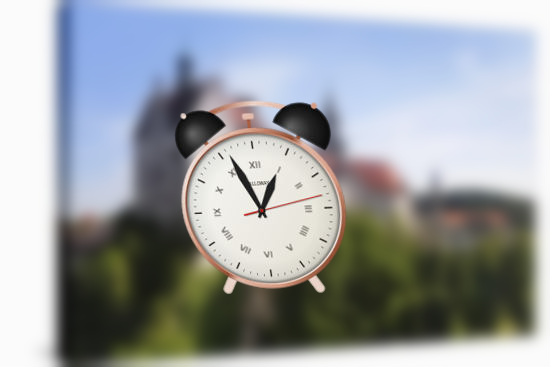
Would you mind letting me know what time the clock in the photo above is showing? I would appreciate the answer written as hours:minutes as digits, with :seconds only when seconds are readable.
12:56:13
